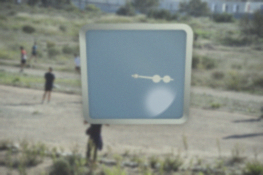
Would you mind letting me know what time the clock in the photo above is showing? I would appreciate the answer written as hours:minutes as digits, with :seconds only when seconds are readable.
3:16
